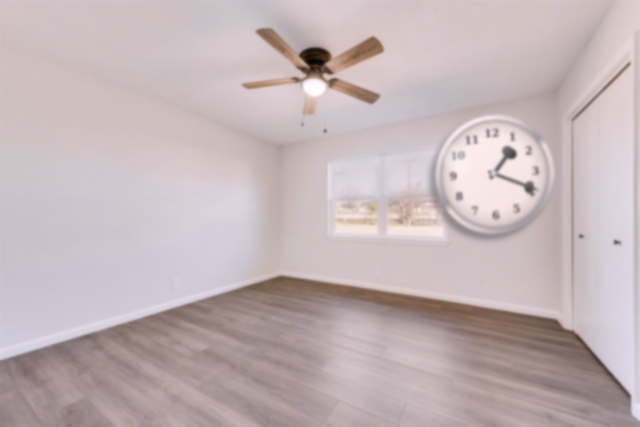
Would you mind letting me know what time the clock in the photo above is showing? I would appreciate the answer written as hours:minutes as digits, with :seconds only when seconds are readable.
1:19
